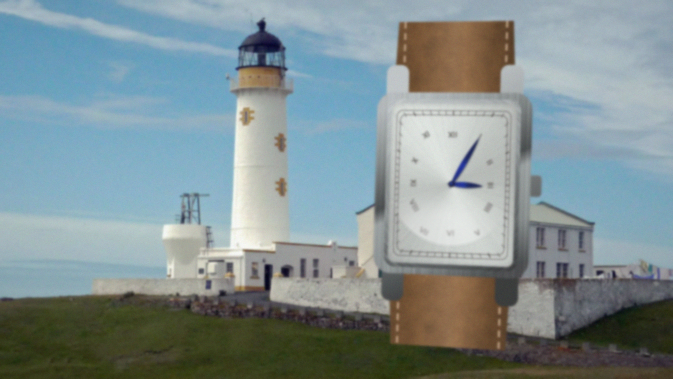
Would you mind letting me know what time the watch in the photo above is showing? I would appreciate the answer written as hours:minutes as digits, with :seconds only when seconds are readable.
3:05
